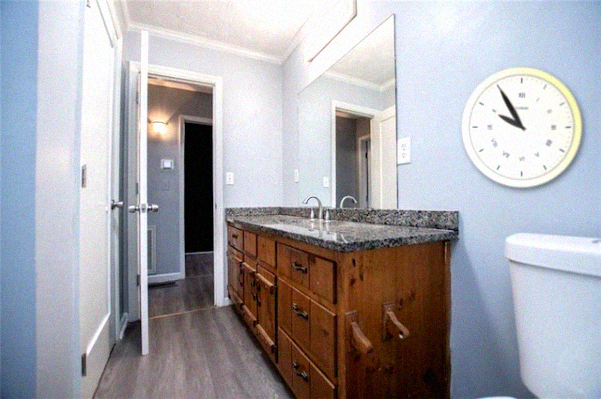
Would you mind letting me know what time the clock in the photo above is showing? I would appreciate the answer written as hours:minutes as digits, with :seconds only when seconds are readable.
9:55
